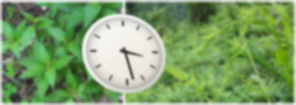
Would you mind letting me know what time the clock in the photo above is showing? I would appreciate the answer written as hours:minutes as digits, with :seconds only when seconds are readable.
3:28
